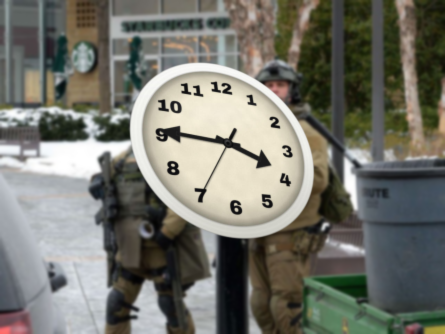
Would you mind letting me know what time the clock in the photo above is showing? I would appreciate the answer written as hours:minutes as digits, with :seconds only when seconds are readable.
3:45:35
